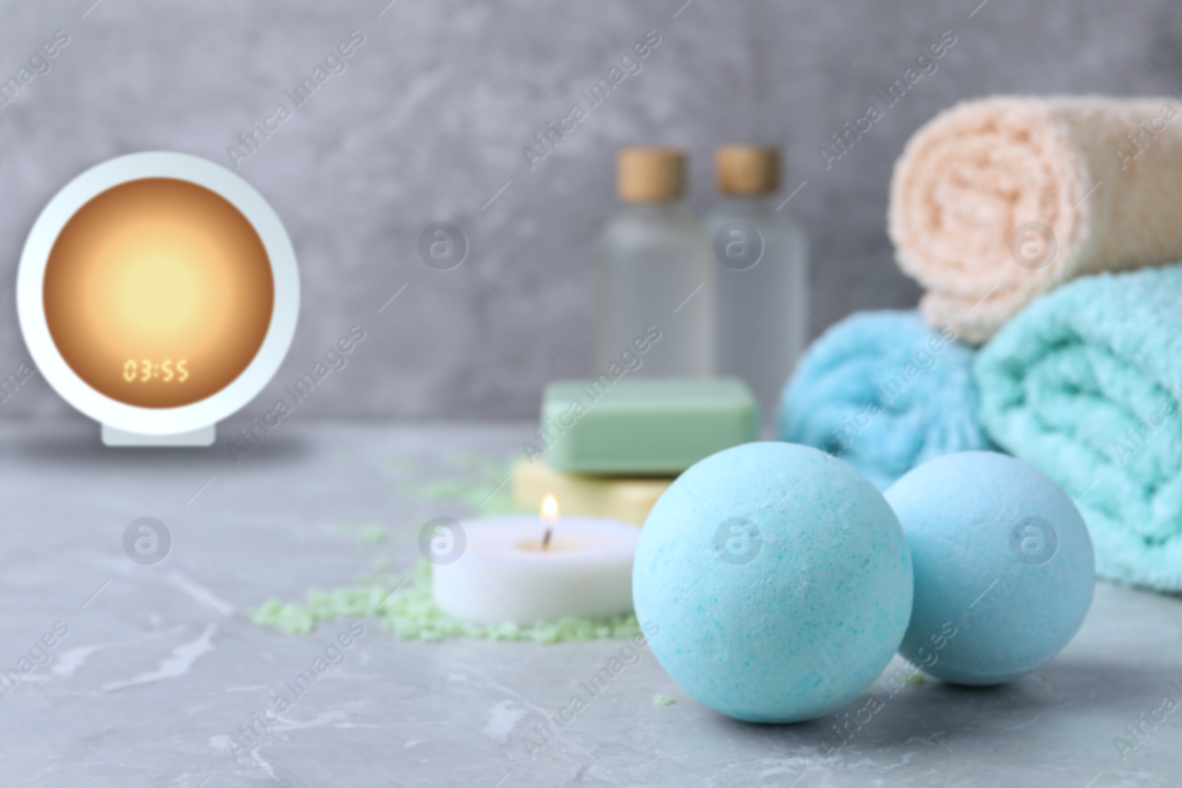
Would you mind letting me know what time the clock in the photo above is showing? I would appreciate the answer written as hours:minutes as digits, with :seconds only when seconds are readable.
3:55
